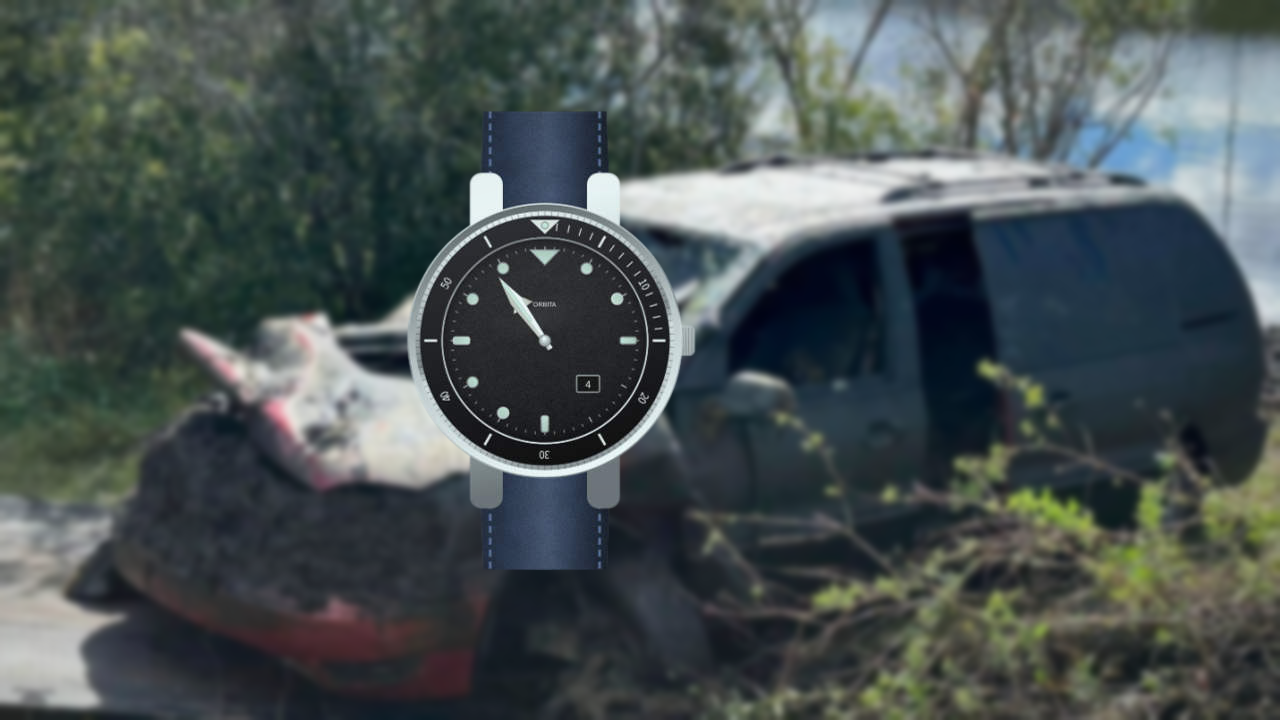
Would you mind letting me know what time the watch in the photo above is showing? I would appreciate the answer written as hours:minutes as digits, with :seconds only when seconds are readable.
10:54
